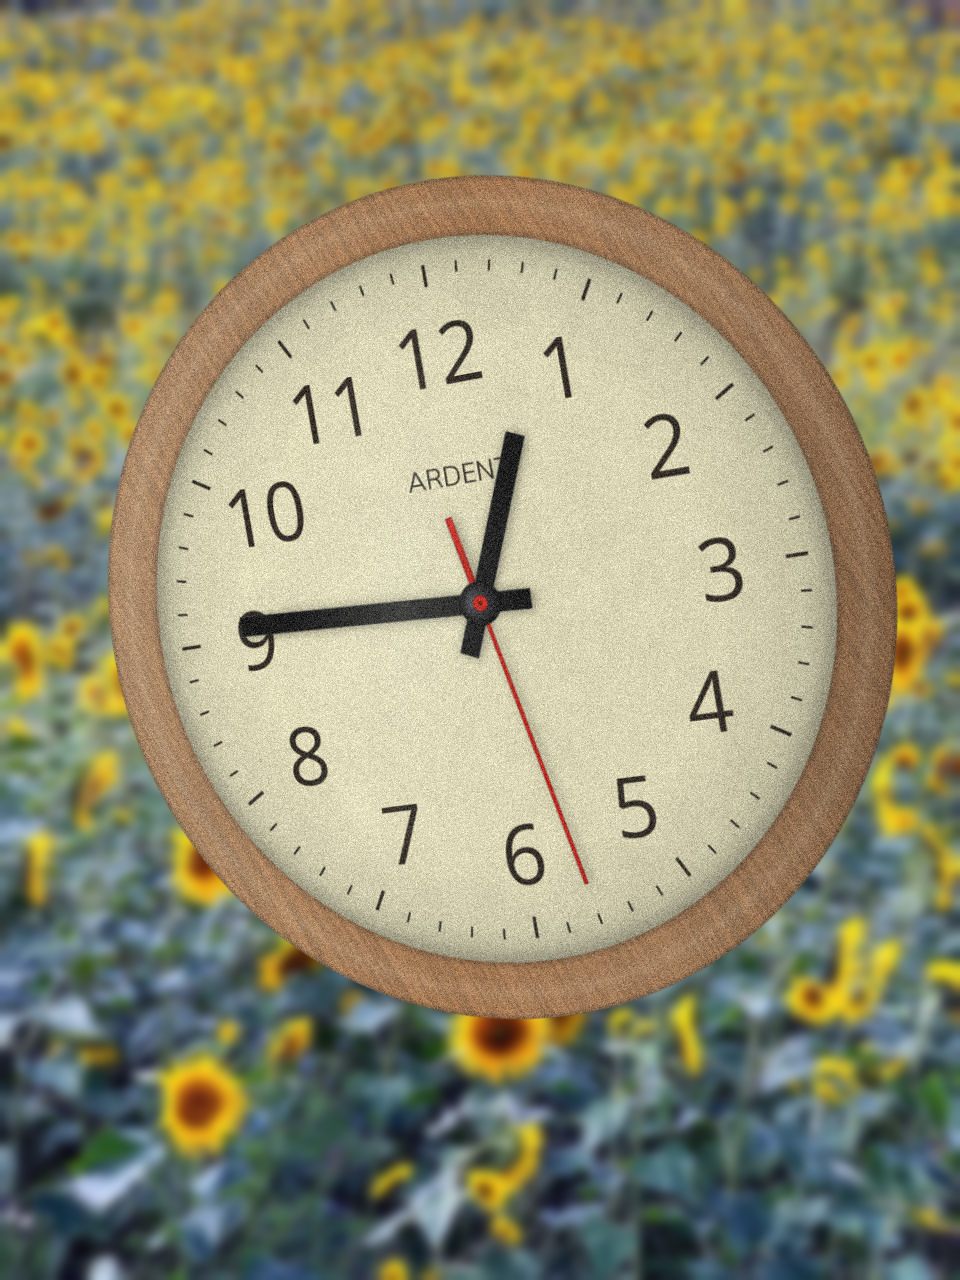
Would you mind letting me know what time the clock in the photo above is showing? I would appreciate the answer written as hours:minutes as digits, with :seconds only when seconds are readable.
12:45:28
